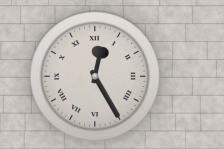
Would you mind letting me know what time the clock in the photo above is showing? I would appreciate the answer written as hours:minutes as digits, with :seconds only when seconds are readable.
12:25
